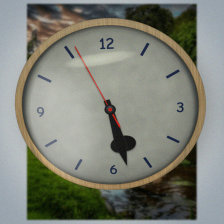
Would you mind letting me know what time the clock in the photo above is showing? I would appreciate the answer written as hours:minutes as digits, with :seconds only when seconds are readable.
5:27:56
